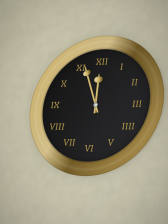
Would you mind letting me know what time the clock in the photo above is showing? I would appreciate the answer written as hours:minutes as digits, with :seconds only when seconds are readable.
11:56
